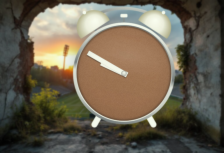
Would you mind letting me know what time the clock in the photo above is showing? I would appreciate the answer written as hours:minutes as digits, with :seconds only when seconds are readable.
9:50
